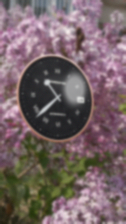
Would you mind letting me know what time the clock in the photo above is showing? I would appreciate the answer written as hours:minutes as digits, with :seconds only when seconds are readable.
10:38
